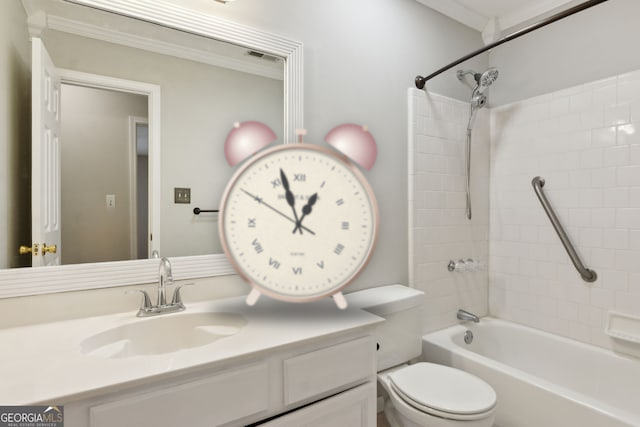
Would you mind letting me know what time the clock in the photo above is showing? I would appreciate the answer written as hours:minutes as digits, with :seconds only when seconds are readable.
12:56:50
